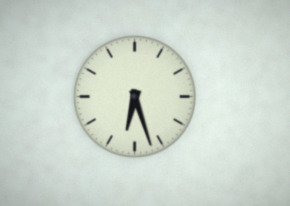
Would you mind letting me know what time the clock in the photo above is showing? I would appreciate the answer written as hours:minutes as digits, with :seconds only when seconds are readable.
6:27
